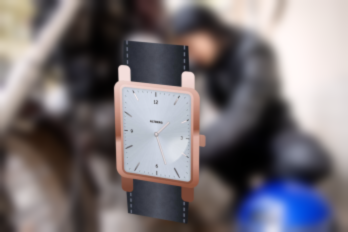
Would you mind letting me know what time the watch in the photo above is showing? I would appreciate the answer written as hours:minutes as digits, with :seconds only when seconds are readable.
1:27
